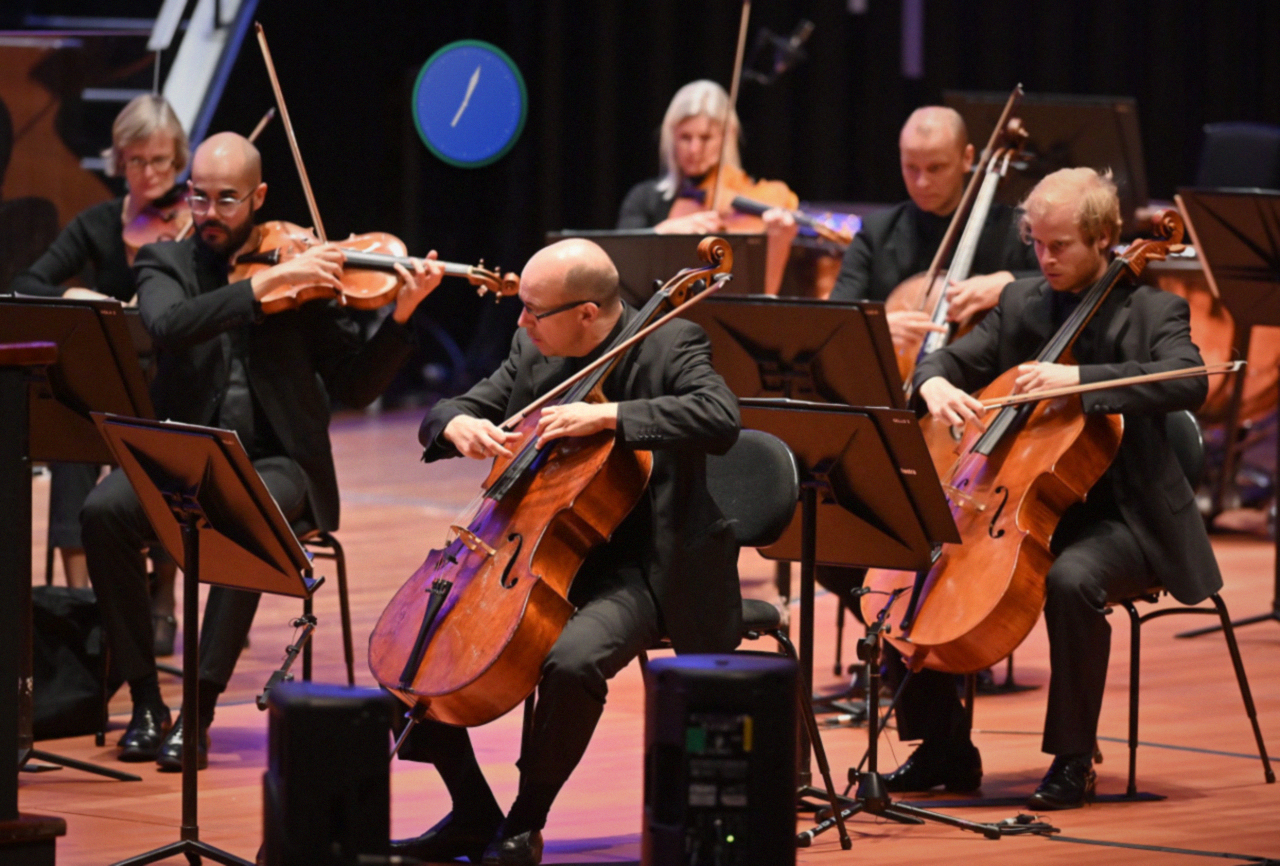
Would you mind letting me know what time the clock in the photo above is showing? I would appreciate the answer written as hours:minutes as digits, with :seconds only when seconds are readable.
7:04
